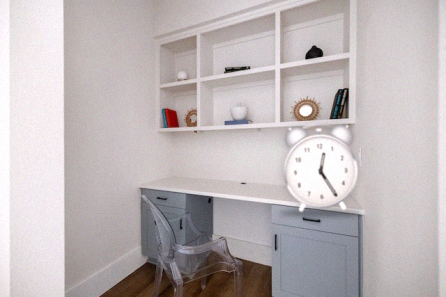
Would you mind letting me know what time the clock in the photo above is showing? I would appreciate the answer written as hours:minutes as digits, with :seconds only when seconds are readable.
12:25
